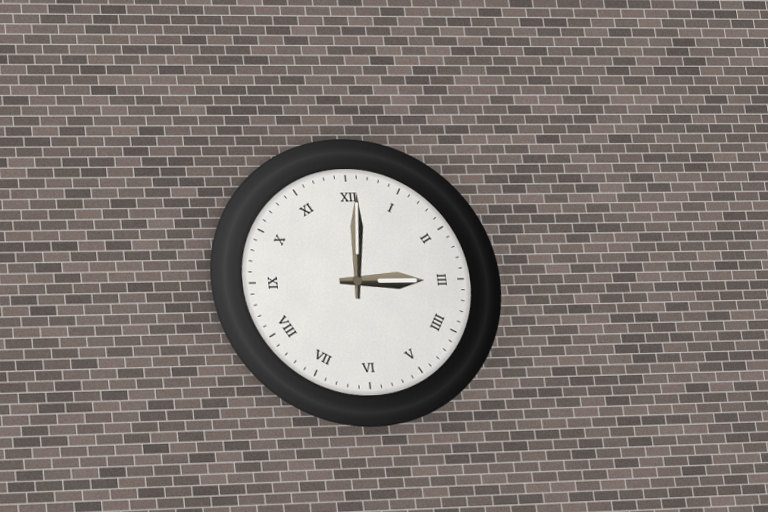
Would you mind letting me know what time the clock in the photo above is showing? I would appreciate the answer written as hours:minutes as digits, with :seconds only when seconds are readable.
3:01
